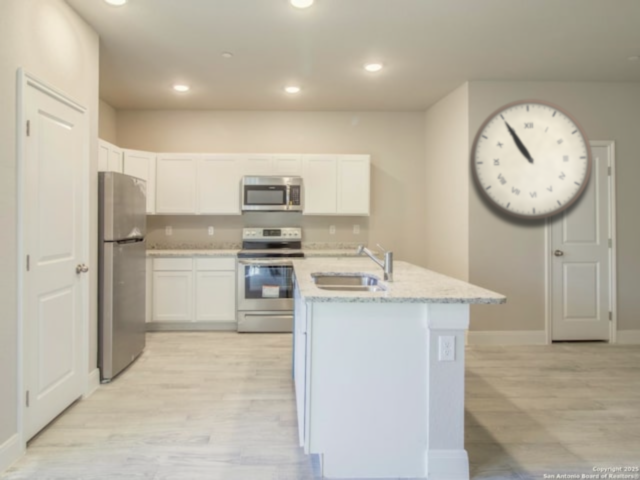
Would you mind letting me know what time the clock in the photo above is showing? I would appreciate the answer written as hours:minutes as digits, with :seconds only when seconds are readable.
10:55
